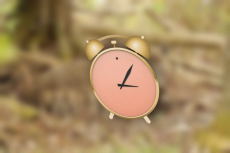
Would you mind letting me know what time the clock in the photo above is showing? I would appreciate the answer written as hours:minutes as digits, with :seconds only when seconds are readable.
3:06
